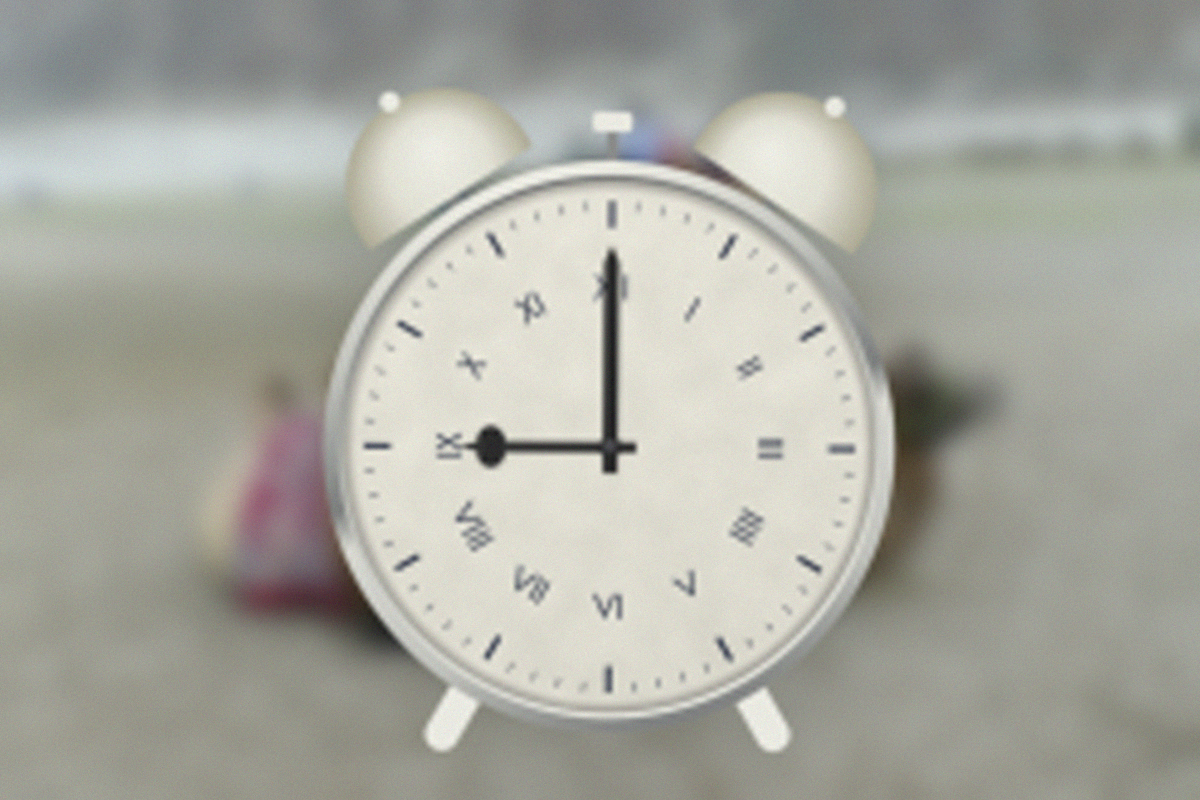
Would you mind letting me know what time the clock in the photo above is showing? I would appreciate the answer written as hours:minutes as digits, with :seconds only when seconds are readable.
9:00
